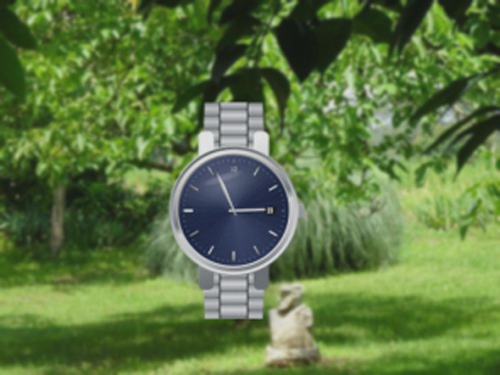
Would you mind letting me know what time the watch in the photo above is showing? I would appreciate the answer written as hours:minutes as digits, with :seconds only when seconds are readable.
2:56
